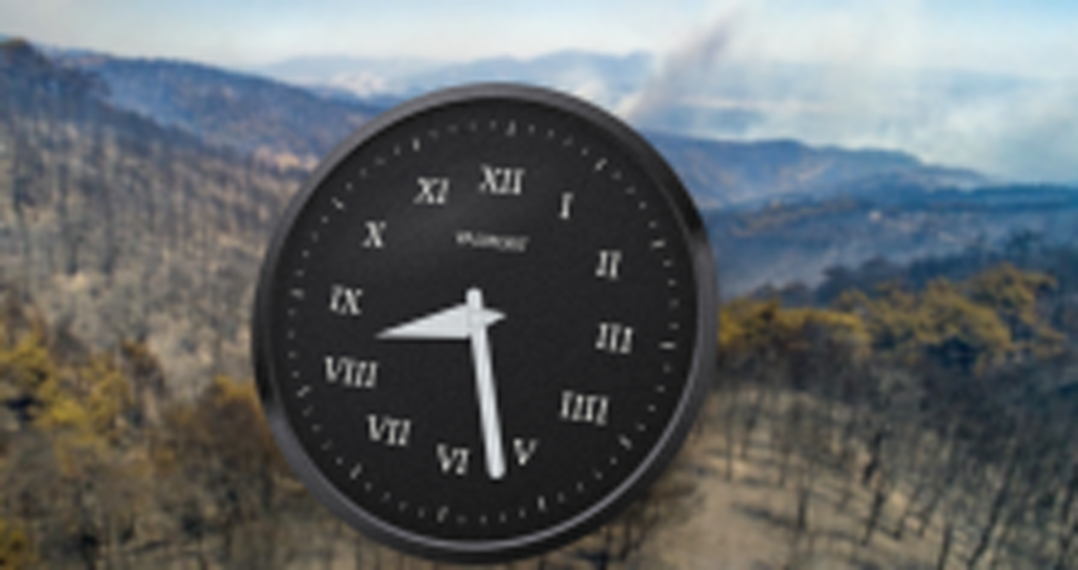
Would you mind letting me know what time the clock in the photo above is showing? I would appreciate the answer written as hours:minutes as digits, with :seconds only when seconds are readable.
8:27
